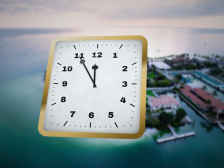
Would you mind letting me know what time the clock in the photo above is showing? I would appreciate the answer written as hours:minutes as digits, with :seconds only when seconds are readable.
11:55
